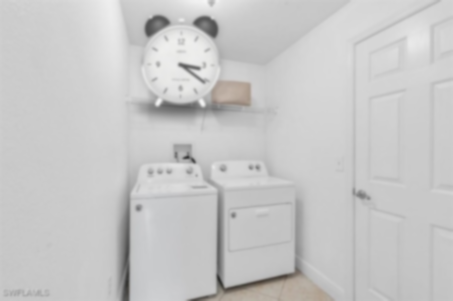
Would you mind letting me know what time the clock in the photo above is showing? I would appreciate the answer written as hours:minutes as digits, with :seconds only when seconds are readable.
3:21
